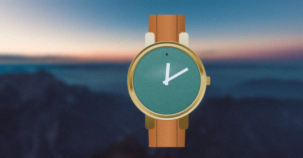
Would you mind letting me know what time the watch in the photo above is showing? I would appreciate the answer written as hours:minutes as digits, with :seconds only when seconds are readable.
12:10
